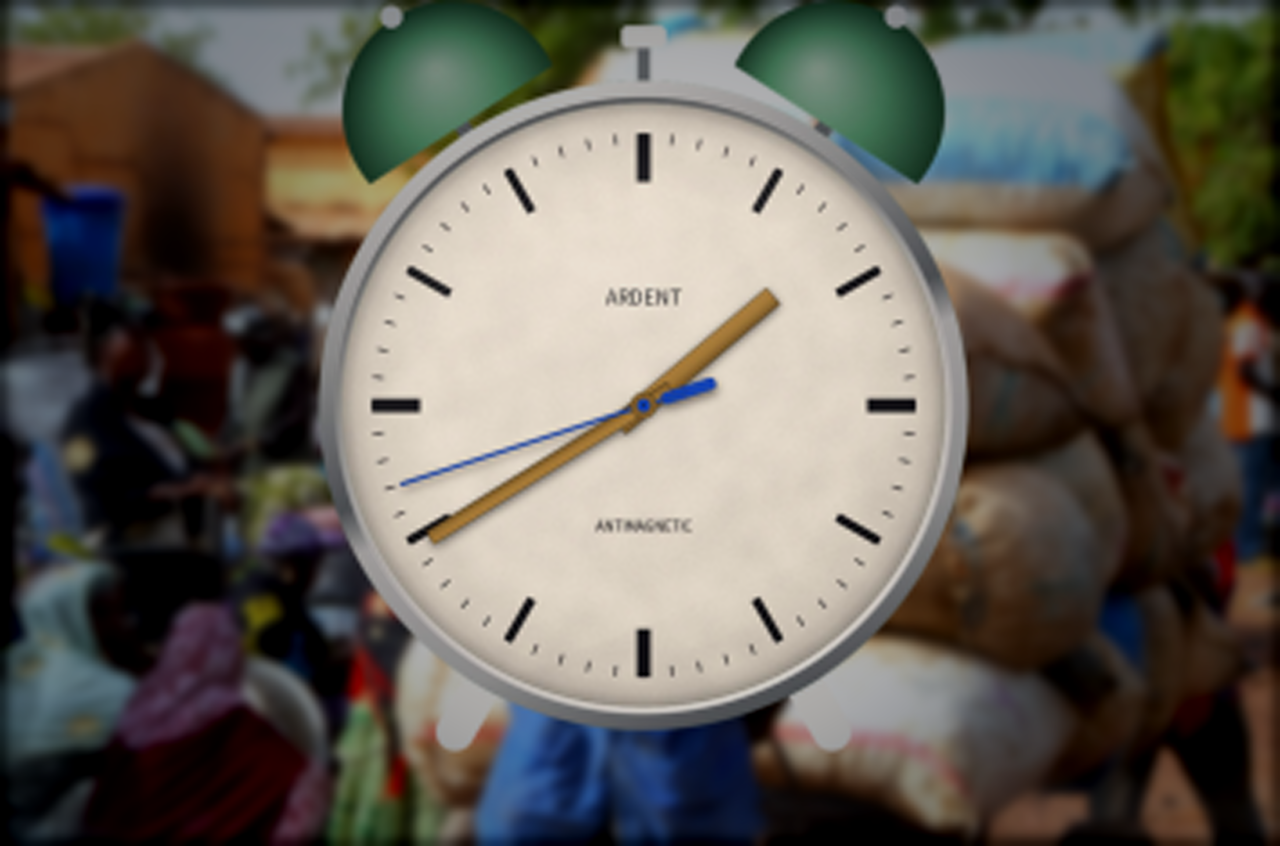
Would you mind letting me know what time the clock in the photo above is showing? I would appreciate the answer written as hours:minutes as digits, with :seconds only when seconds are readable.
1:39:42
